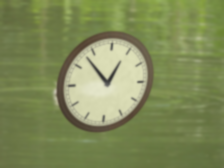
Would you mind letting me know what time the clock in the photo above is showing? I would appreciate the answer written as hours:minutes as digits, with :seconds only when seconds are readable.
12:53
